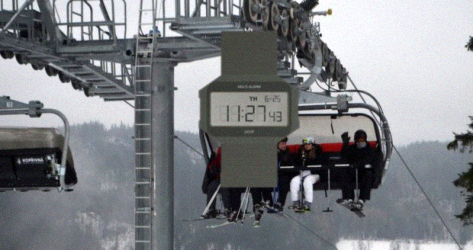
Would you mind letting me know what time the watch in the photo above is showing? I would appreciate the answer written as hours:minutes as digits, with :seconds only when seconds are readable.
11:27:43
